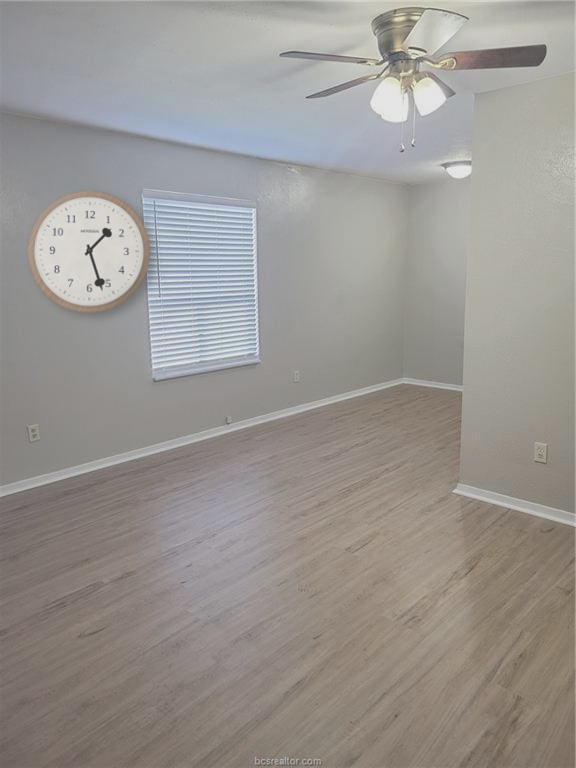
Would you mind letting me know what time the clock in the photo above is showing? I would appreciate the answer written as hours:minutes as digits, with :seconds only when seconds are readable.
1:27
